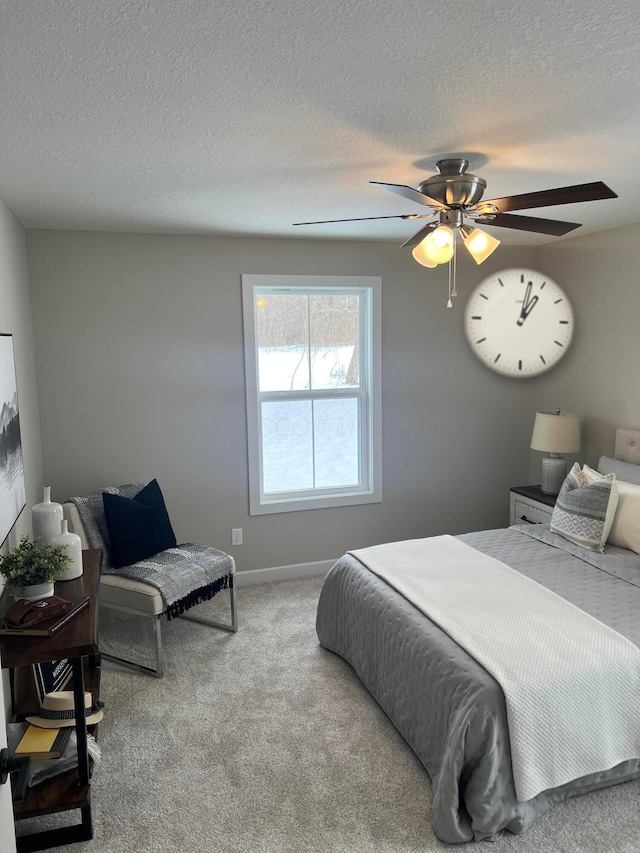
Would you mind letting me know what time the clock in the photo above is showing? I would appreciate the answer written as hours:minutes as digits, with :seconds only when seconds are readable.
1:02
